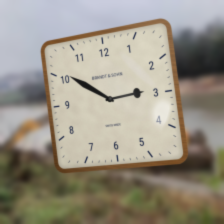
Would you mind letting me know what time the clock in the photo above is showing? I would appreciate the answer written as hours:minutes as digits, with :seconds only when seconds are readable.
2:51
